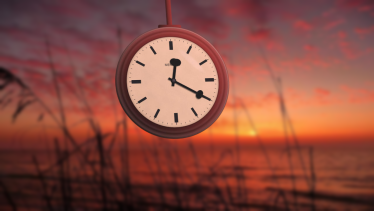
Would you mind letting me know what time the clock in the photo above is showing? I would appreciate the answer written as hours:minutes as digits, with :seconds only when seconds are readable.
12:20
